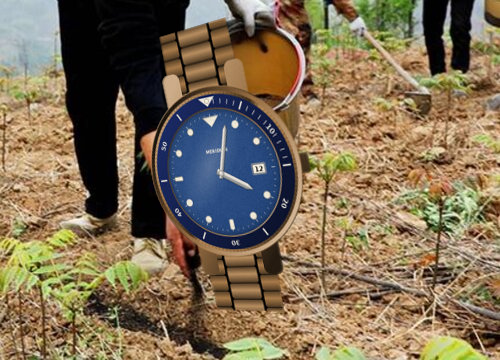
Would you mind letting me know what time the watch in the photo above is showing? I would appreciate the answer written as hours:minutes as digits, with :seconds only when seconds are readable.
4:03
